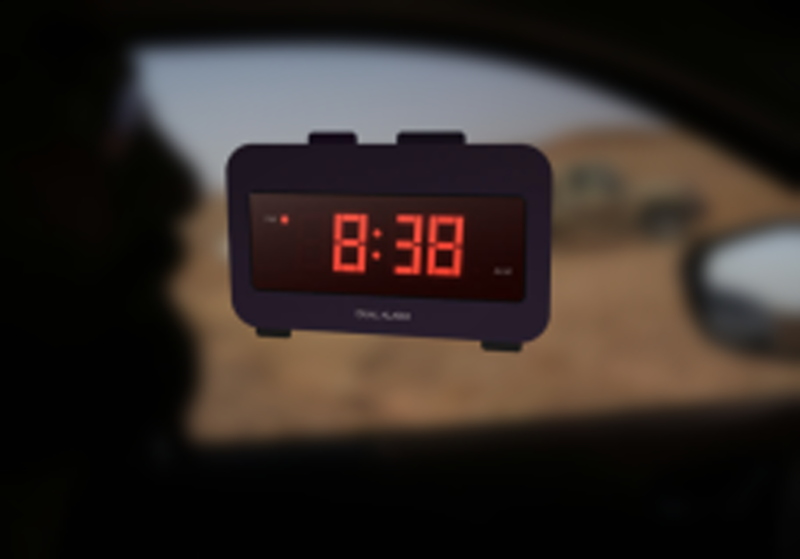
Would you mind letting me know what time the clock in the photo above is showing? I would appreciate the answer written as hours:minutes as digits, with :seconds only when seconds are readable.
8:38
